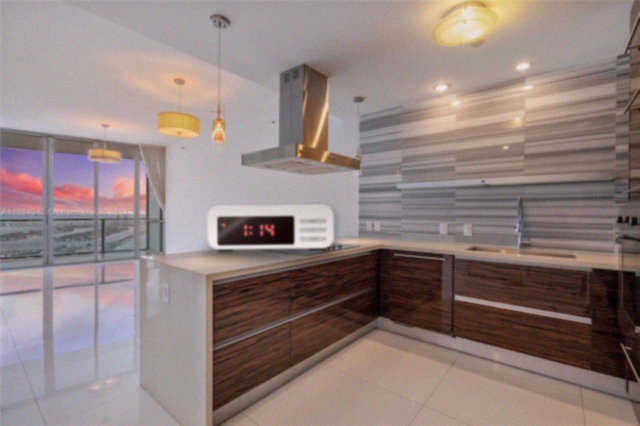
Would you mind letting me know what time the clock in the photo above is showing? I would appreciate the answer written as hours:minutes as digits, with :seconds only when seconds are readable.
1:14
